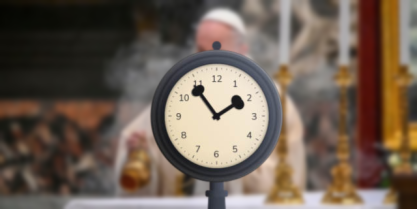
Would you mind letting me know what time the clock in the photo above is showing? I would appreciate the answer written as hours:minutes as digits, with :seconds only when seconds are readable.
1:54
